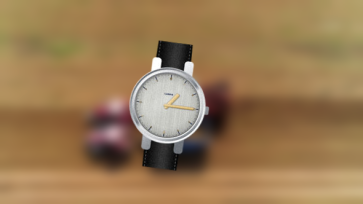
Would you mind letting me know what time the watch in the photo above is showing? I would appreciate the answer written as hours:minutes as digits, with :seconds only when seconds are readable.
1:15
